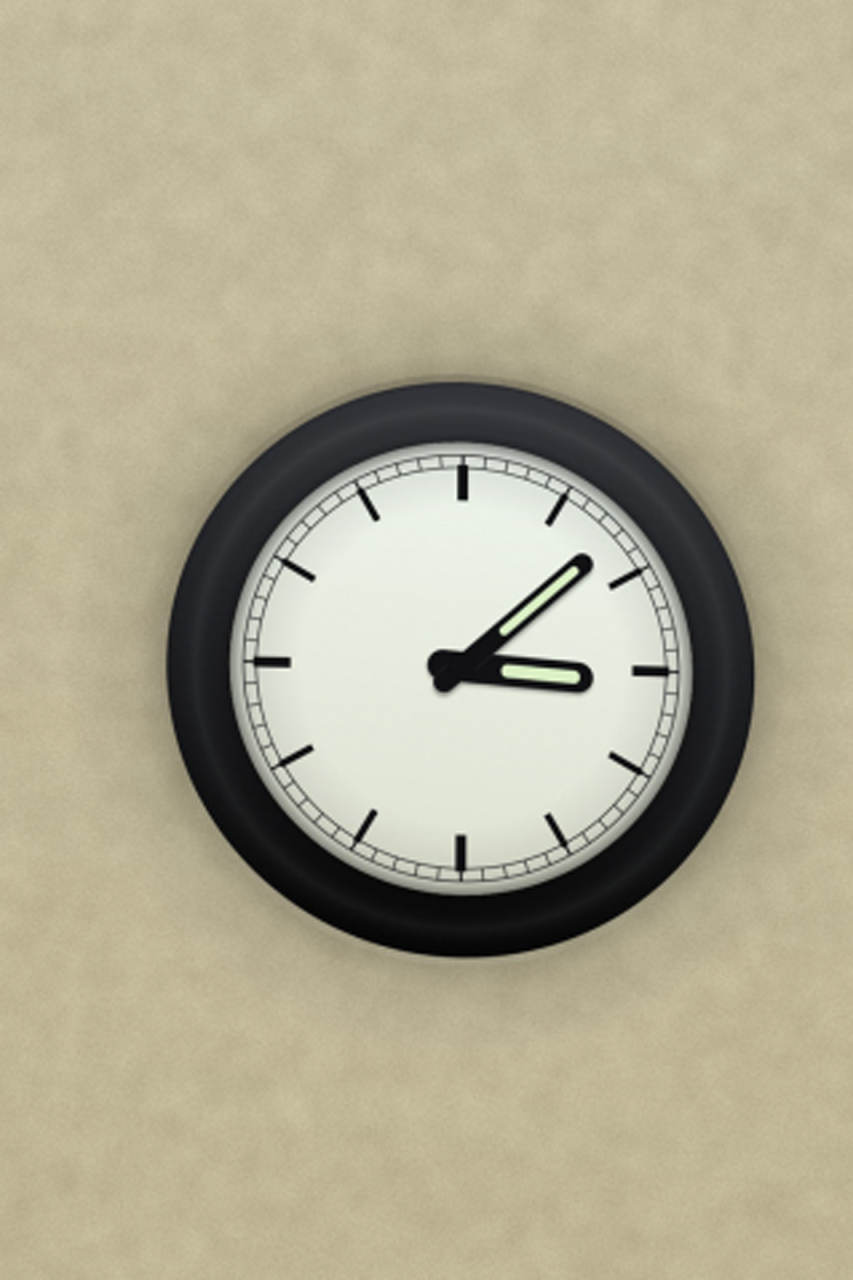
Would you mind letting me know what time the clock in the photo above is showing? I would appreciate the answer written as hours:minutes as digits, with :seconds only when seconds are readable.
3:08
